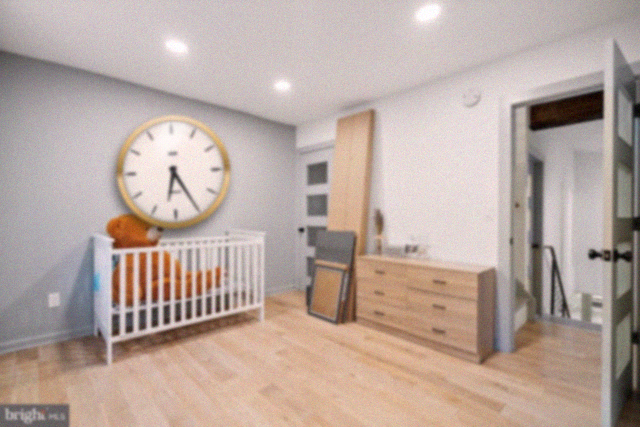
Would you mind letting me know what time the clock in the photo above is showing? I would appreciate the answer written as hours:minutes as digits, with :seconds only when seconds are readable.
6:25
